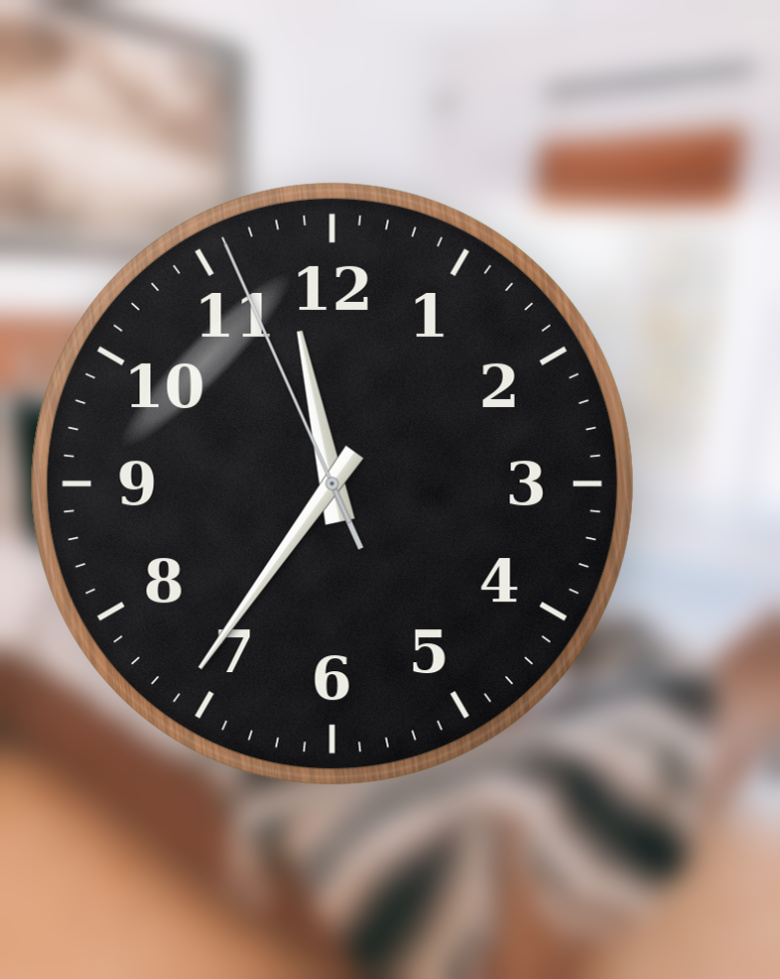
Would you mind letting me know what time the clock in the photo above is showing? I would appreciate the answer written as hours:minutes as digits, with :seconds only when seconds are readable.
11:35:56
